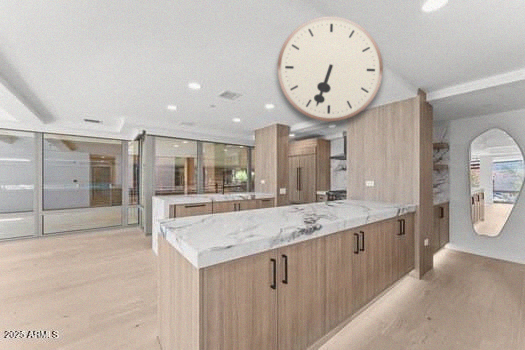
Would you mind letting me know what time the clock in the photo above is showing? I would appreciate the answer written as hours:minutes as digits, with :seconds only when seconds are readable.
6:33
